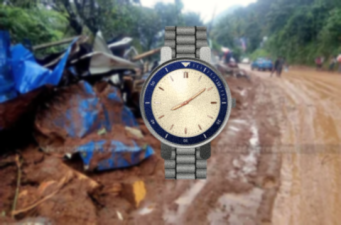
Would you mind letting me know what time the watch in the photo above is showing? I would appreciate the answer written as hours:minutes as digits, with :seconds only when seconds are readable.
8:09
